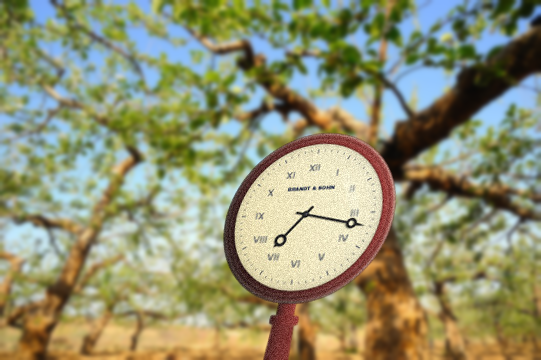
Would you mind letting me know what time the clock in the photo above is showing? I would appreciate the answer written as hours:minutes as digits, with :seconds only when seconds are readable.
7:17
